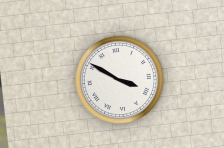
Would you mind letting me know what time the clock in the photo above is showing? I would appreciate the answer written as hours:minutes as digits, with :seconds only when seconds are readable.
3:51
